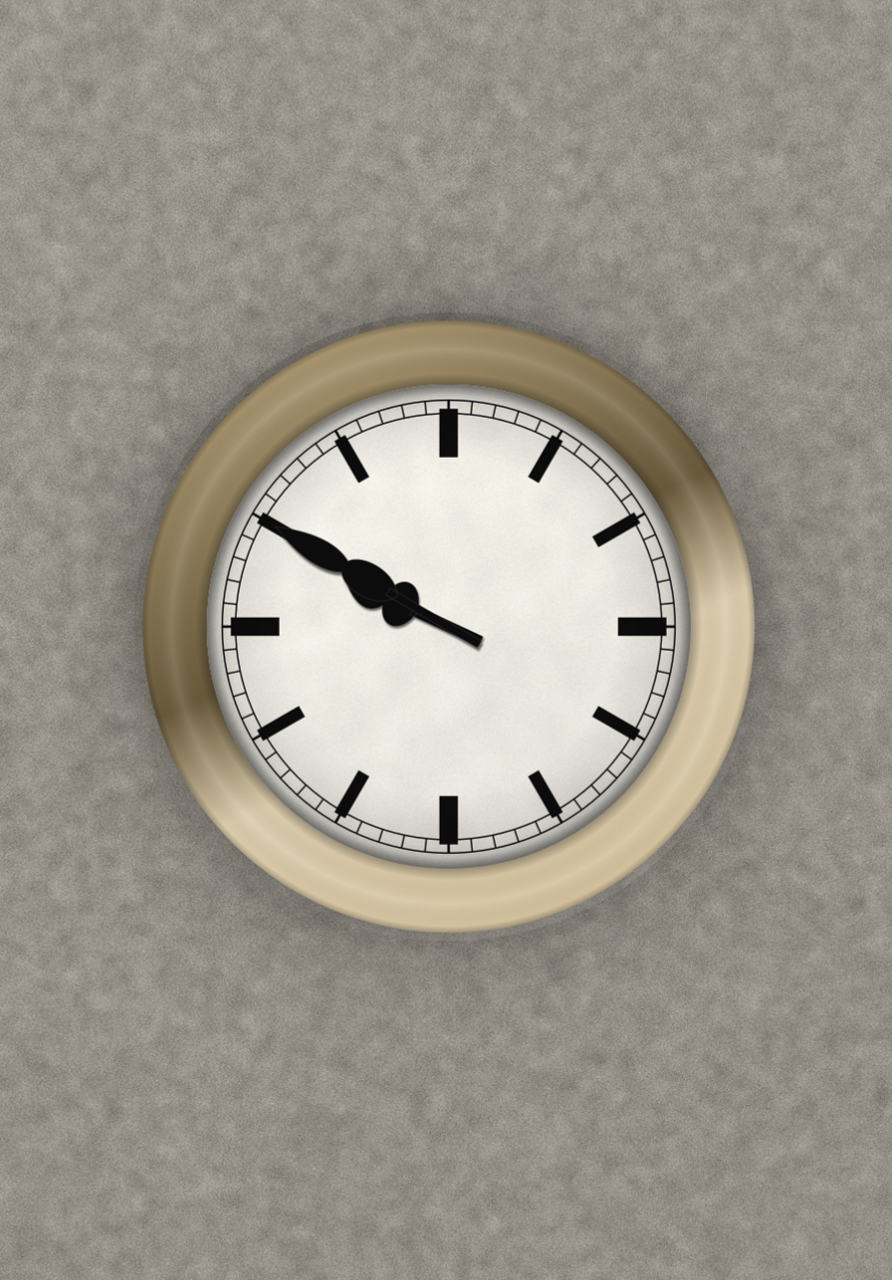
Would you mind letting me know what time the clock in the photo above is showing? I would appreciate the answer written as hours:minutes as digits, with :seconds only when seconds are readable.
9:50
